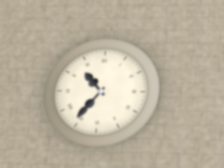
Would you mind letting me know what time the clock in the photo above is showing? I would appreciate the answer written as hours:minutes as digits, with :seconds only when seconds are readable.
10:36
